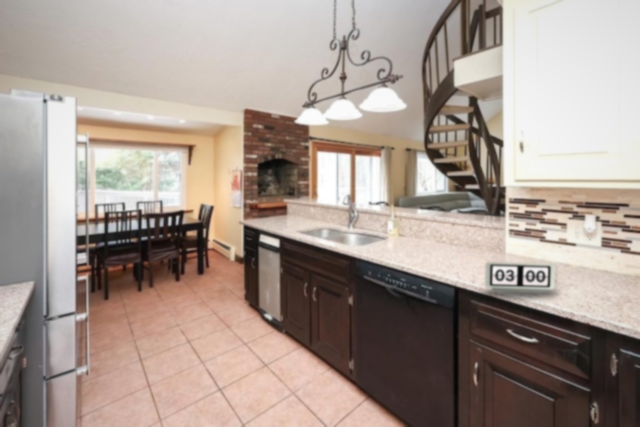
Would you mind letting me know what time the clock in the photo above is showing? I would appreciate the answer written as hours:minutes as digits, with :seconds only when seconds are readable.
3:00
